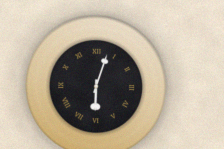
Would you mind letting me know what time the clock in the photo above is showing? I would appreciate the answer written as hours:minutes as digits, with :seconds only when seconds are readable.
6:03
